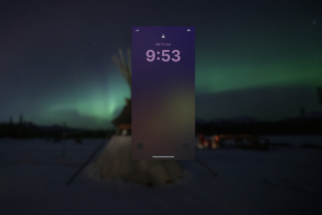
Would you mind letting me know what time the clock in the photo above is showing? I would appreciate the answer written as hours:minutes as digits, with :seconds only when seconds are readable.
9:53
